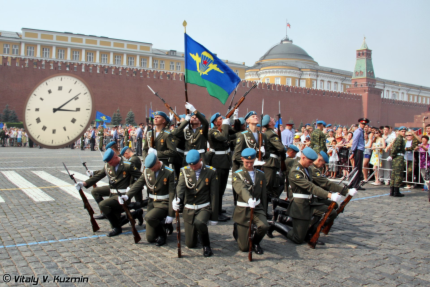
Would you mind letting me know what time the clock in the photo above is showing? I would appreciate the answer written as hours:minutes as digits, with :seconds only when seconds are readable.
3:09
